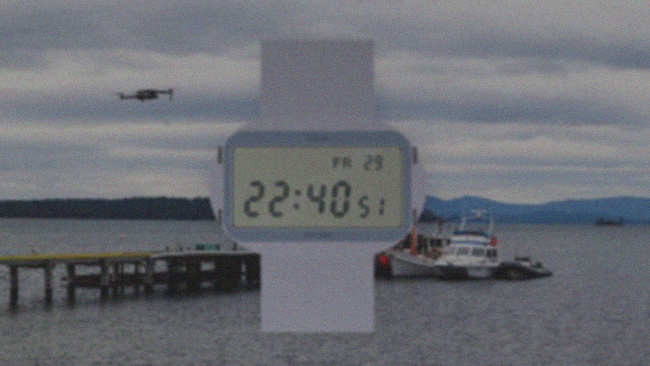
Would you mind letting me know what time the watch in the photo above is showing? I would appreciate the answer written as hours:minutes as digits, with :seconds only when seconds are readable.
22:40:51
